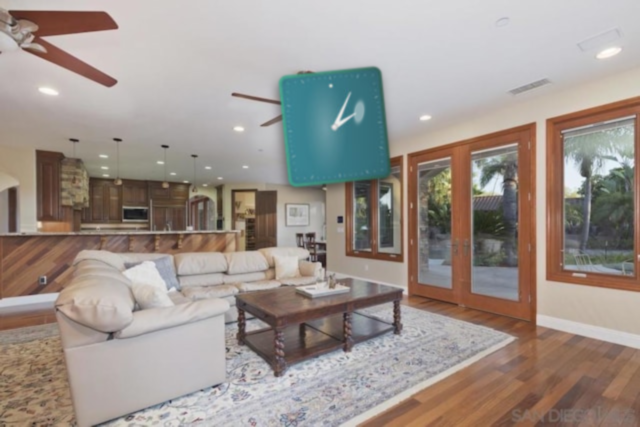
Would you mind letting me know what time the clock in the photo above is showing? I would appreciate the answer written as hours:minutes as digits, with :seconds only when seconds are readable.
2:05
